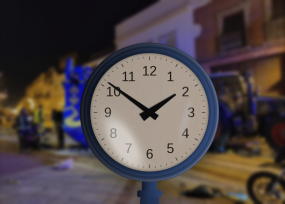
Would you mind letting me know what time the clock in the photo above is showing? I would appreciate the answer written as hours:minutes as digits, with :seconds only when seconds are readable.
1:51
